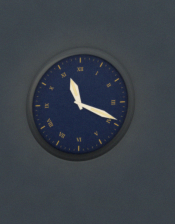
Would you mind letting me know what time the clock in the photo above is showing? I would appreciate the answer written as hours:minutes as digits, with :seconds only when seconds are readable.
11:19
